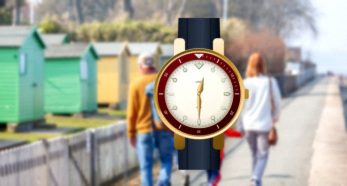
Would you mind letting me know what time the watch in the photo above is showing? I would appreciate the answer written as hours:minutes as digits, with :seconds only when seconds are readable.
12:30
